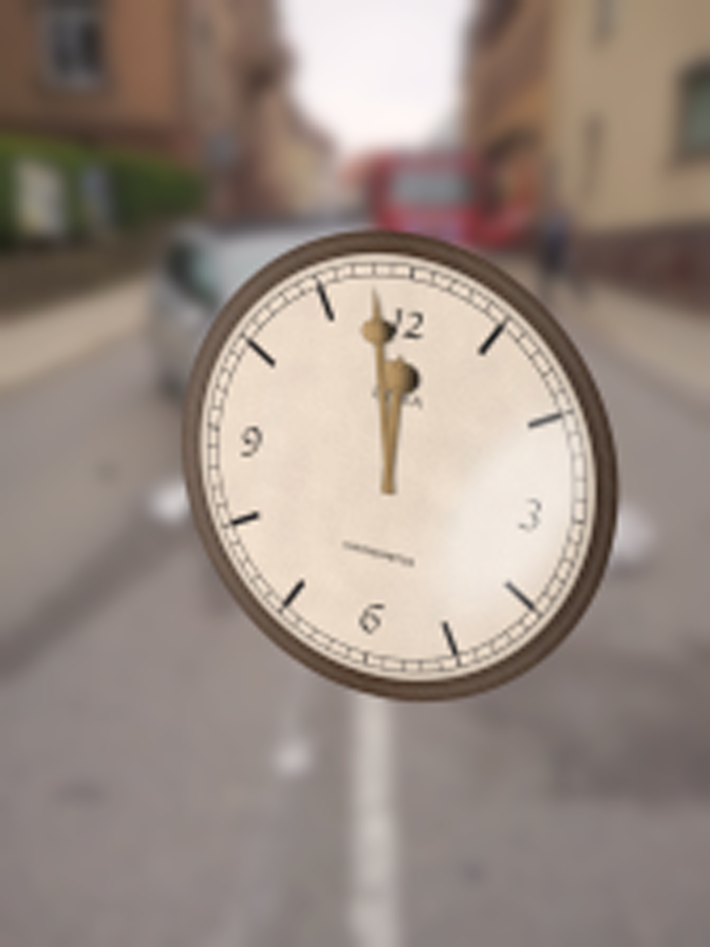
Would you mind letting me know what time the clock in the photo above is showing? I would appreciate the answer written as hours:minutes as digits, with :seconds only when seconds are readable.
11:58
